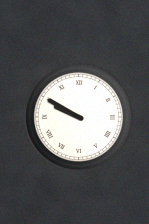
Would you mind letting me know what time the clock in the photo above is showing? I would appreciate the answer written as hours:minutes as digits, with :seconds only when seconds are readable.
9:50
